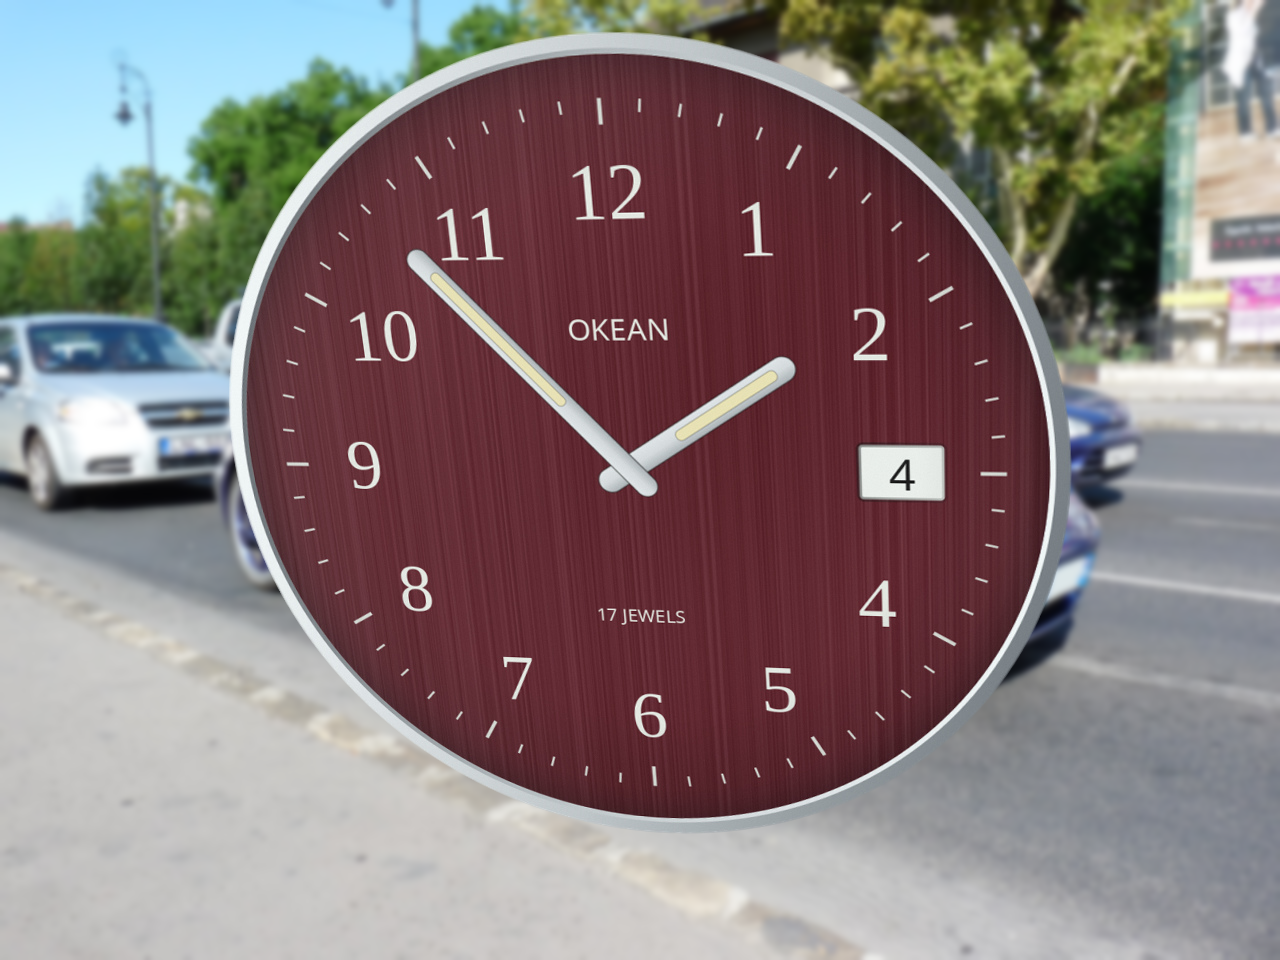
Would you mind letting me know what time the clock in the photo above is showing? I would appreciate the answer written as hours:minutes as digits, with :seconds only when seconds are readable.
1:53
